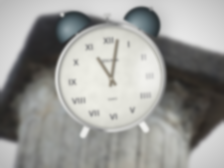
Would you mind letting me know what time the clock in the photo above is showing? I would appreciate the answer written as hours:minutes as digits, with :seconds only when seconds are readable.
11:02
